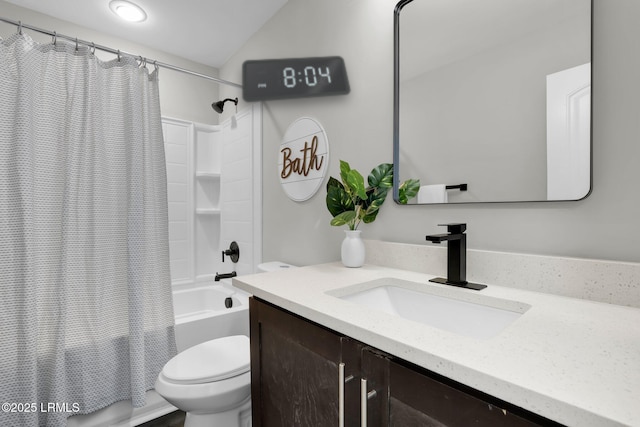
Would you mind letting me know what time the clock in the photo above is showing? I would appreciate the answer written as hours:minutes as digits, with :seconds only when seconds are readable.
8:04
